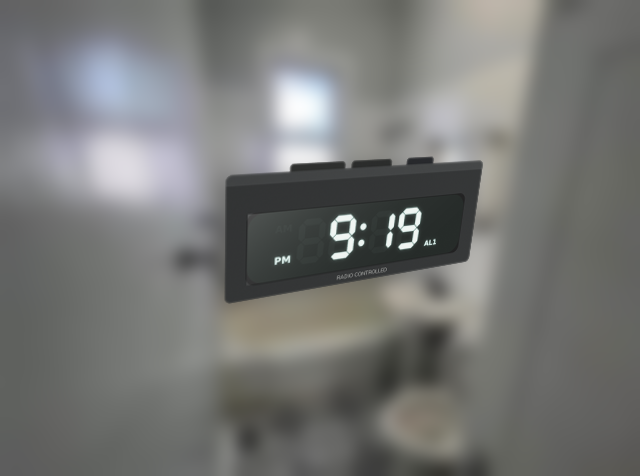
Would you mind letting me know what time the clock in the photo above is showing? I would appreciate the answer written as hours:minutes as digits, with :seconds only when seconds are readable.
9:19
